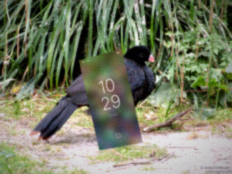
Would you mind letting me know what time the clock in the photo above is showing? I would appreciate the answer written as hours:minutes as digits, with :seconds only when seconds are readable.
10:29
